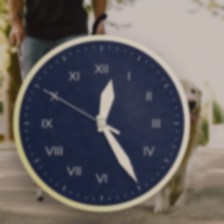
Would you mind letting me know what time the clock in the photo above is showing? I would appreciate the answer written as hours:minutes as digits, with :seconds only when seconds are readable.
12:24:50
